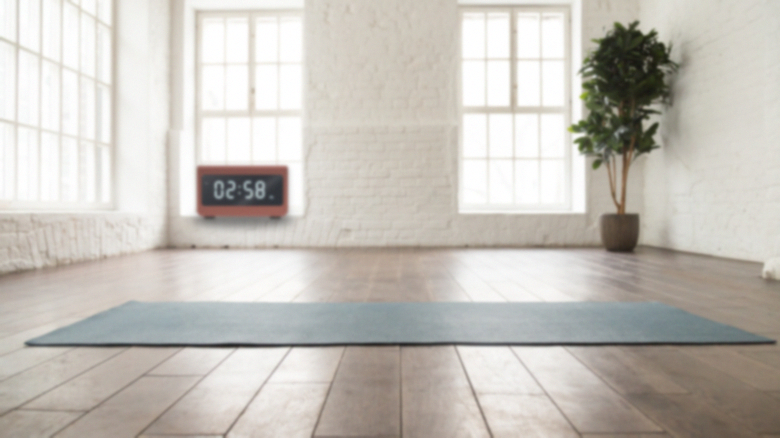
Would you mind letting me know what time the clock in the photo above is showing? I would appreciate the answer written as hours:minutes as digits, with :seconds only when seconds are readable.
2:58
